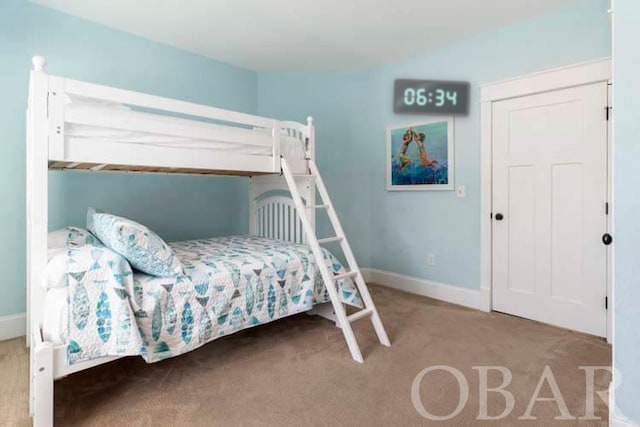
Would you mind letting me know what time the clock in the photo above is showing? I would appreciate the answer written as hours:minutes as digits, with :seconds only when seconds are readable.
6:34
